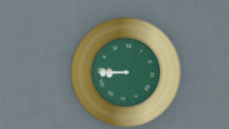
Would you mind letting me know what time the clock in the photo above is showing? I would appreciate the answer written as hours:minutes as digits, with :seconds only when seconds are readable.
8:44
